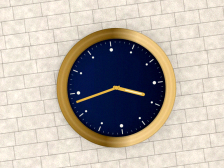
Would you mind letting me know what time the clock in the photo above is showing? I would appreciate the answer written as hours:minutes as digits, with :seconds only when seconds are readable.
3:43
